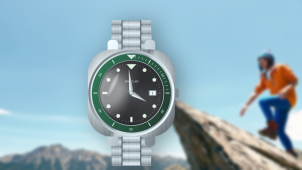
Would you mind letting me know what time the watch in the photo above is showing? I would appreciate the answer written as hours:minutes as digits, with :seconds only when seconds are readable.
3:59
